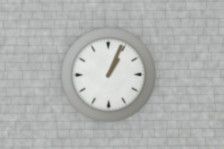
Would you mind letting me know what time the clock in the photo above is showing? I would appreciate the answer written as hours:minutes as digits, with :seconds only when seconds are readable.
1:04
